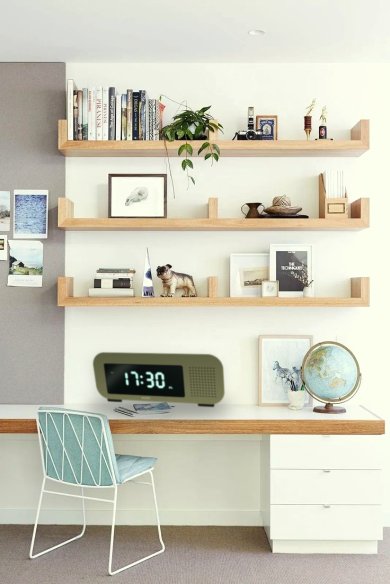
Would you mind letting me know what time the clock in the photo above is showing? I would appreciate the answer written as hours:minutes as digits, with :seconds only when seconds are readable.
17:30
